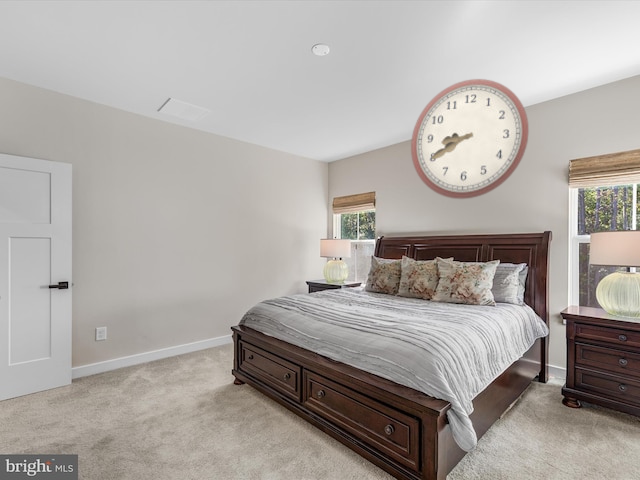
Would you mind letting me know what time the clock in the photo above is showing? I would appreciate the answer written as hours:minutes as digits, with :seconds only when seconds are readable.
8:40
